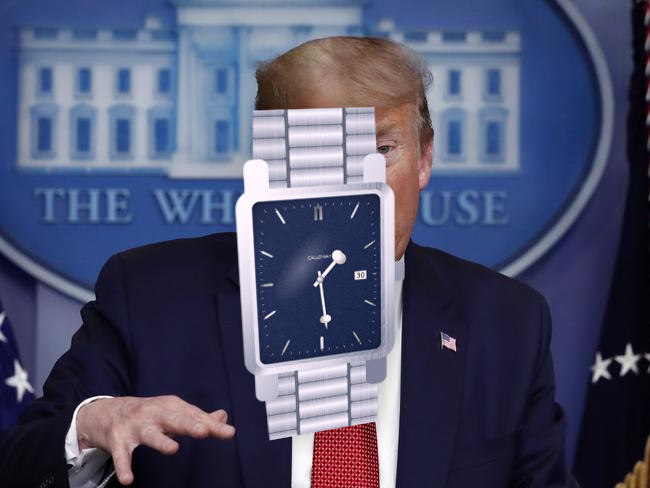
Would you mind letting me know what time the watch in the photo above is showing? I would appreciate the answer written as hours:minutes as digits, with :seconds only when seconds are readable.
1:29
